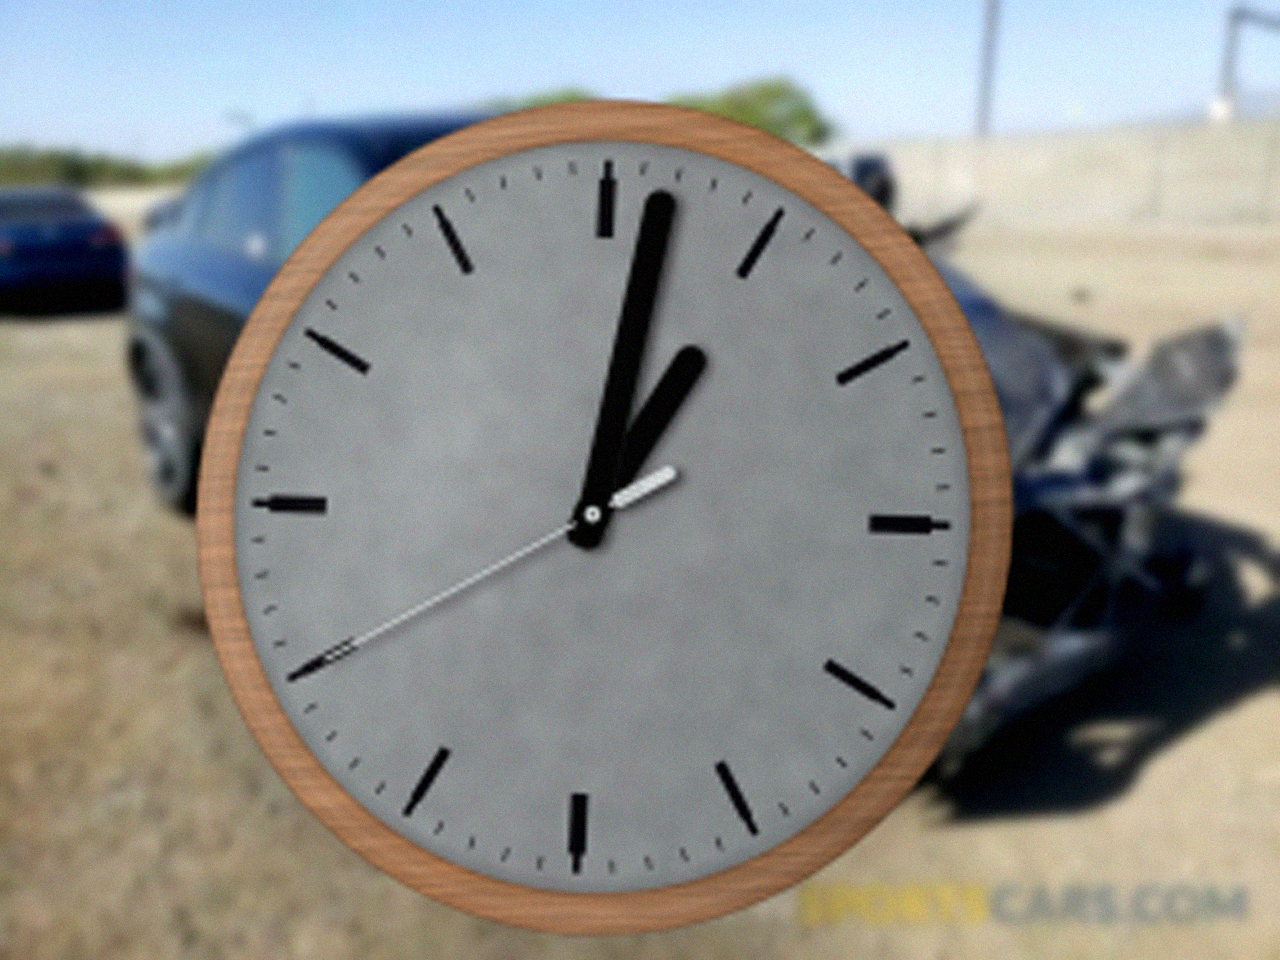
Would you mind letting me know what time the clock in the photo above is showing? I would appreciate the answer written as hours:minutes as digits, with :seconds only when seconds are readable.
1:01:40
